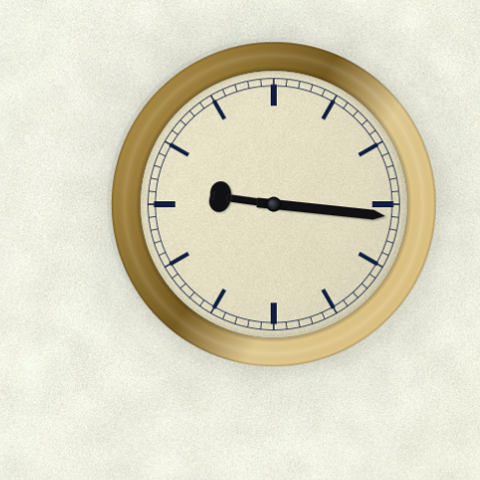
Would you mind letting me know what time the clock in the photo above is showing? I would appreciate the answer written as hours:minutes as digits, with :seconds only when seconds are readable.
9:16
